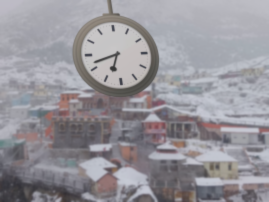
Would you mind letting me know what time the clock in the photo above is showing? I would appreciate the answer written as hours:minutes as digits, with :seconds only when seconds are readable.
6:42
